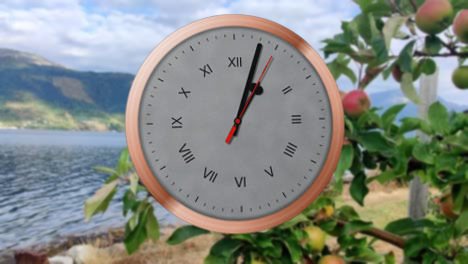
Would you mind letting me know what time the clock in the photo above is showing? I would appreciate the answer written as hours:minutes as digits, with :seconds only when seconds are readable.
1:03:05
